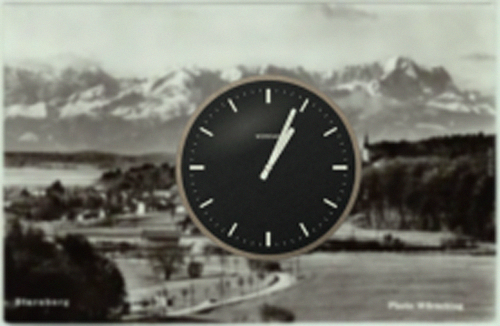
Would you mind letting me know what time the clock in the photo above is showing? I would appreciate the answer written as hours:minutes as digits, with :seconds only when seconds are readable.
1:04
